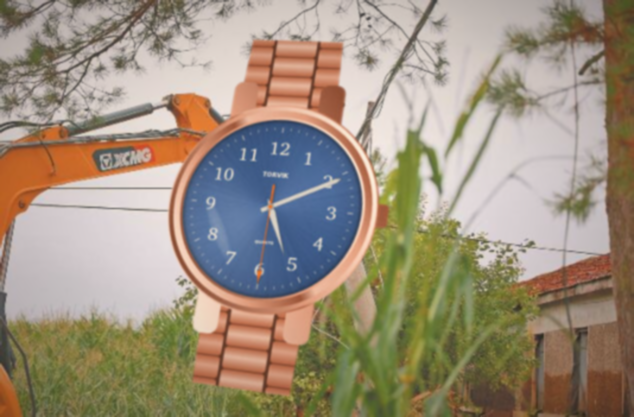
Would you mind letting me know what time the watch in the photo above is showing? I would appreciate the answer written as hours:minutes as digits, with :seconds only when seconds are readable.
5:10:30
